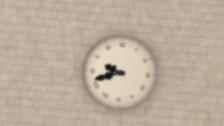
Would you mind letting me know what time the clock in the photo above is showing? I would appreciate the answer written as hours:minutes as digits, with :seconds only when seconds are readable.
9:42
